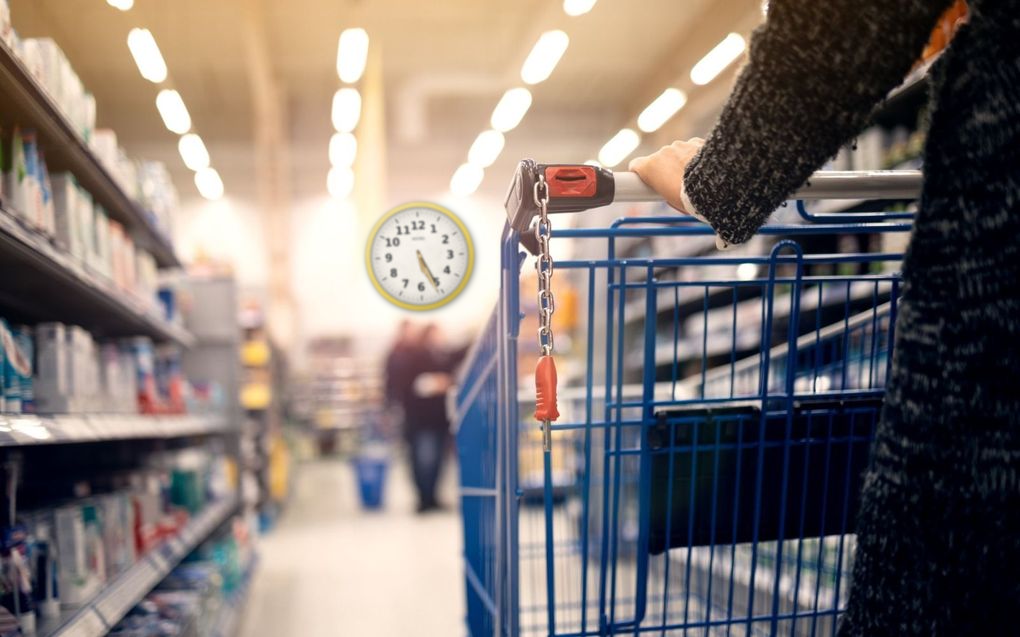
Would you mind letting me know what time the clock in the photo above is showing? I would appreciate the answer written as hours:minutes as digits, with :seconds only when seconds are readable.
5:26
